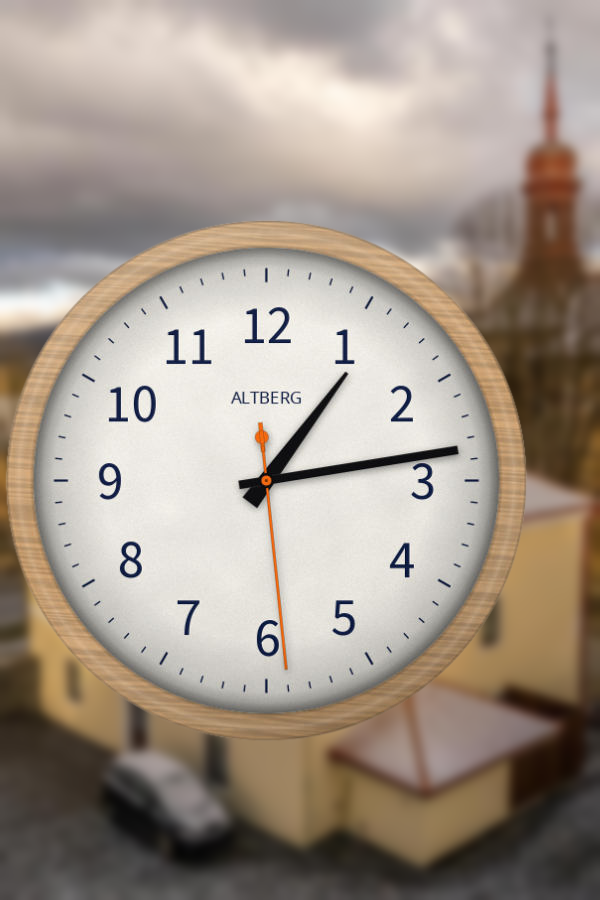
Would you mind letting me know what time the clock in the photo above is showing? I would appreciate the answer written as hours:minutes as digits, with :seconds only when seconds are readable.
1:13:29
